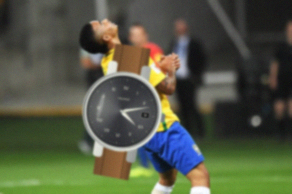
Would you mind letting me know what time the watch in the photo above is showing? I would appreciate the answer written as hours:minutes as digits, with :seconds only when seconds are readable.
4:12
